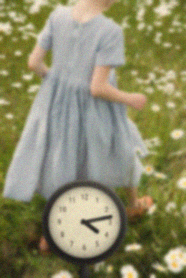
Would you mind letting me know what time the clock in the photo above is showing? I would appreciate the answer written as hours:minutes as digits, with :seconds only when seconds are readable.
4:13
